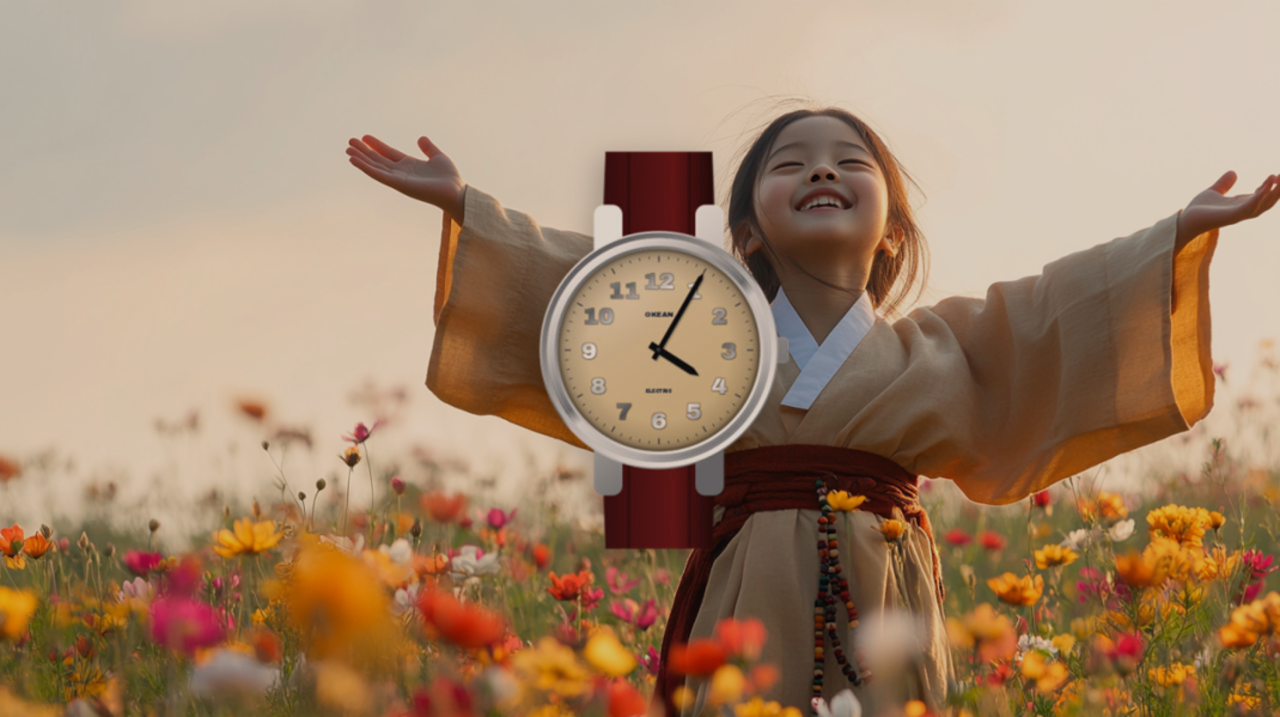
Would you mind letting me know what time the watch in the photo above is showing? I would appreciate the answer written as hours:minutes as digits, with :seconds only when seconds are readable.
4:05
